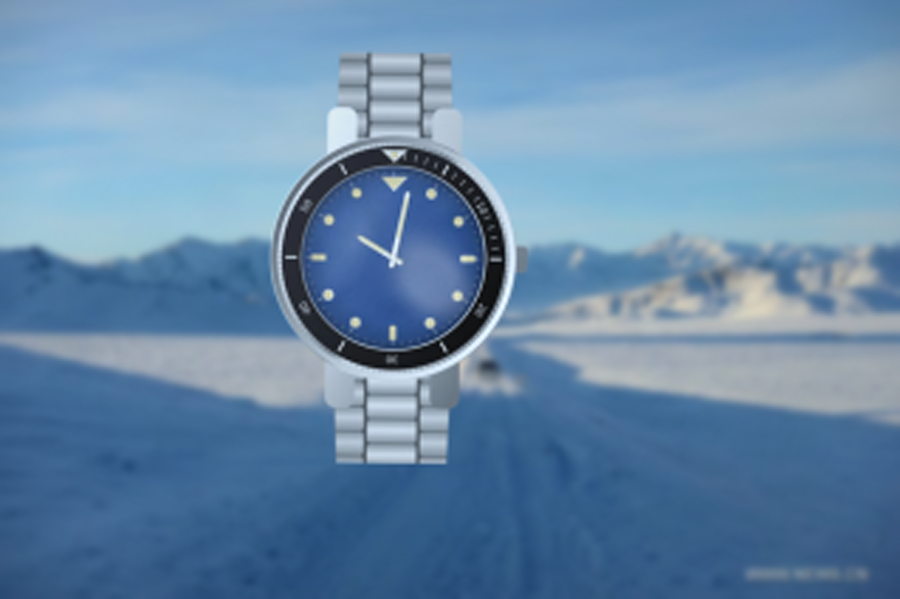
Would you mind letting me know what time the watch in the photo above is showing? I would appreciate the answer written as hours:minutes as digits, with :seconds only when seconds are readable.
10:02
